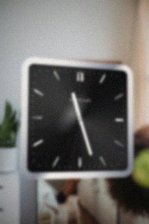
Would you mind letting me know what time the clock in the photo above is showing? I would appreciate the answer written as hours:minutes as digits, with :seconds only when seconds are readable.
11:27
